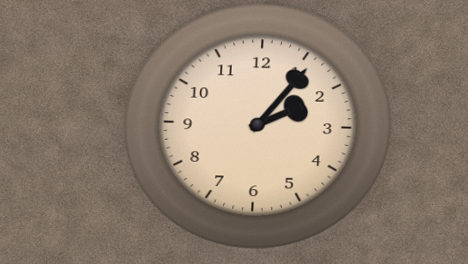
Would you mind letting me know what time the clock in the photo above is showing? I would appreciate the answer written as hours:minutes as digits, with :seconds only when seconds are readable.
2:06
